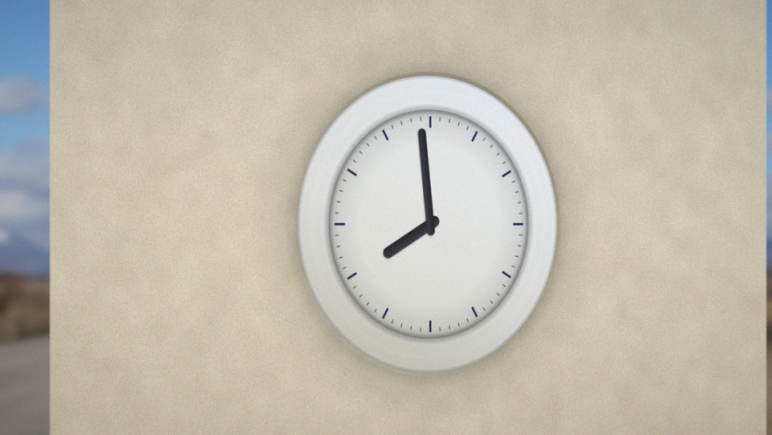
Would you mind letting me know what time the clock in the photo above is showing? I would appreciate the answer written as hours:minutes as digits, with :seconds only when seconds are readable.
7:59
